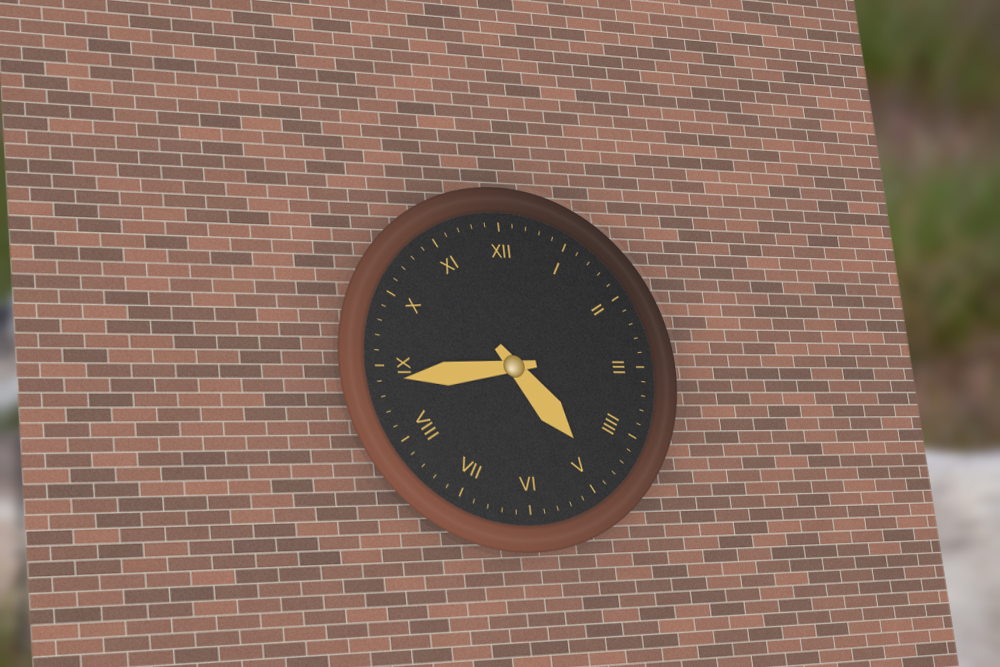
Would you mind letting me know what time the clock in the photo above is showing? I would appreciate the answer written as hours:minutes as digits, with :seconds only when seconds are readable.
4:44
